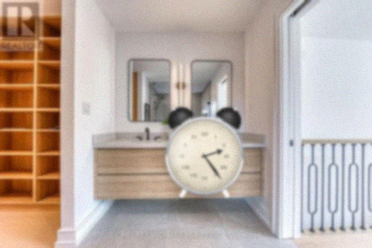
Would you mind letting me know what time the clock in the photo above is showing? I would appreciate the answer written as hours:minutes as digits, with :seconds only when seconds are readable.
2:24
